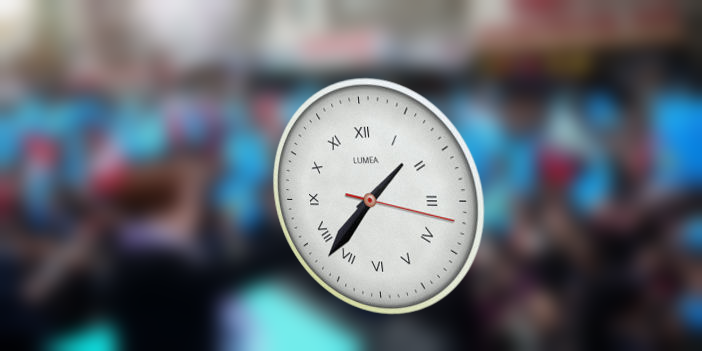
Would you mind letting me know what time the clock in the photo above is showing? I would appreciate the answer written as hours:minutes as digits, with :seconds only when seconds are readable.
1:37:17
